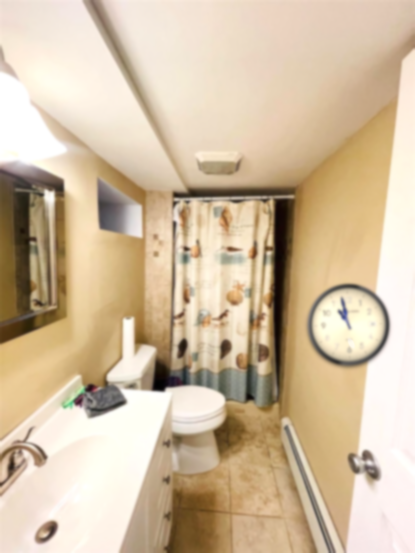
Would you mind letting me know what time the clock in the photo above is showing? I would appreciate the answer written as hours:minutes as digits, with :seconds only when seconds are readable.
10:58
